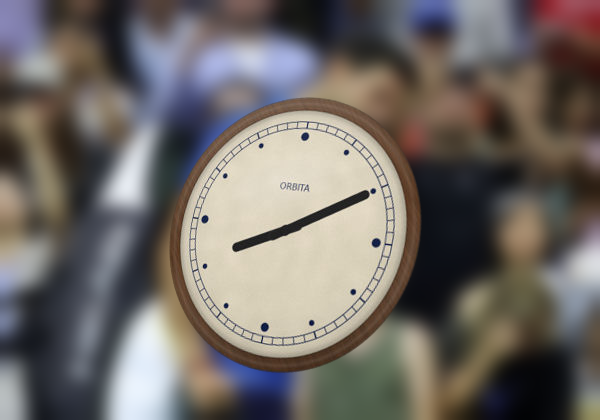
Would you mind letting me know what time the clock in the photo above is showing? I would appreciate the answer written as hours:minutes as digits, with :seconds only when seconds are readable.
8:10
